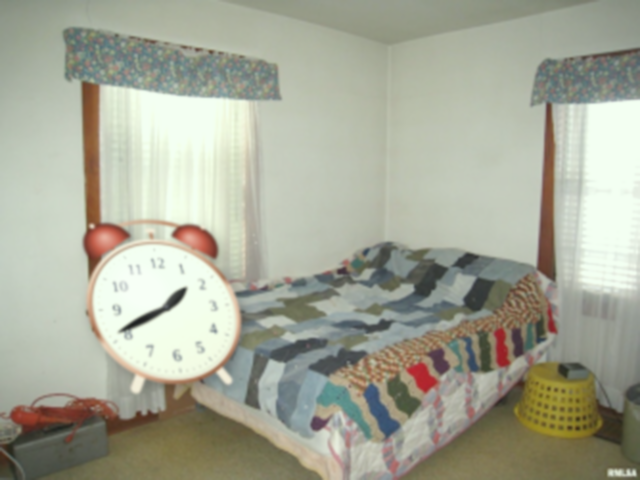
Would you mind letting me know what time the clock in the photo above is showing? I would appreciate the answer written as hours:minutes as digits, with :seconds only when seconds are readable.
1:41
